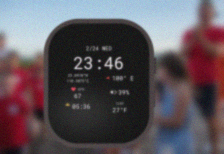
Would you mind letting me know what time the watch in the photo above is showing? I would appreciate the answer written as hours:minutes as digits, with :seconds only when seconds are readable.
23:46
